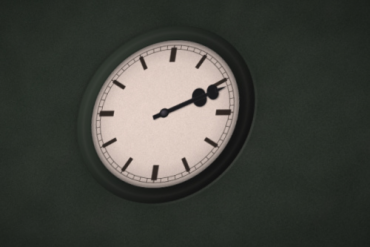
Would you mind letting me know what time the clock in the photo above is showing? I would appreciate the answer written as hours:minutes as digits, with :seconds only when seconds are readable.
2:11
